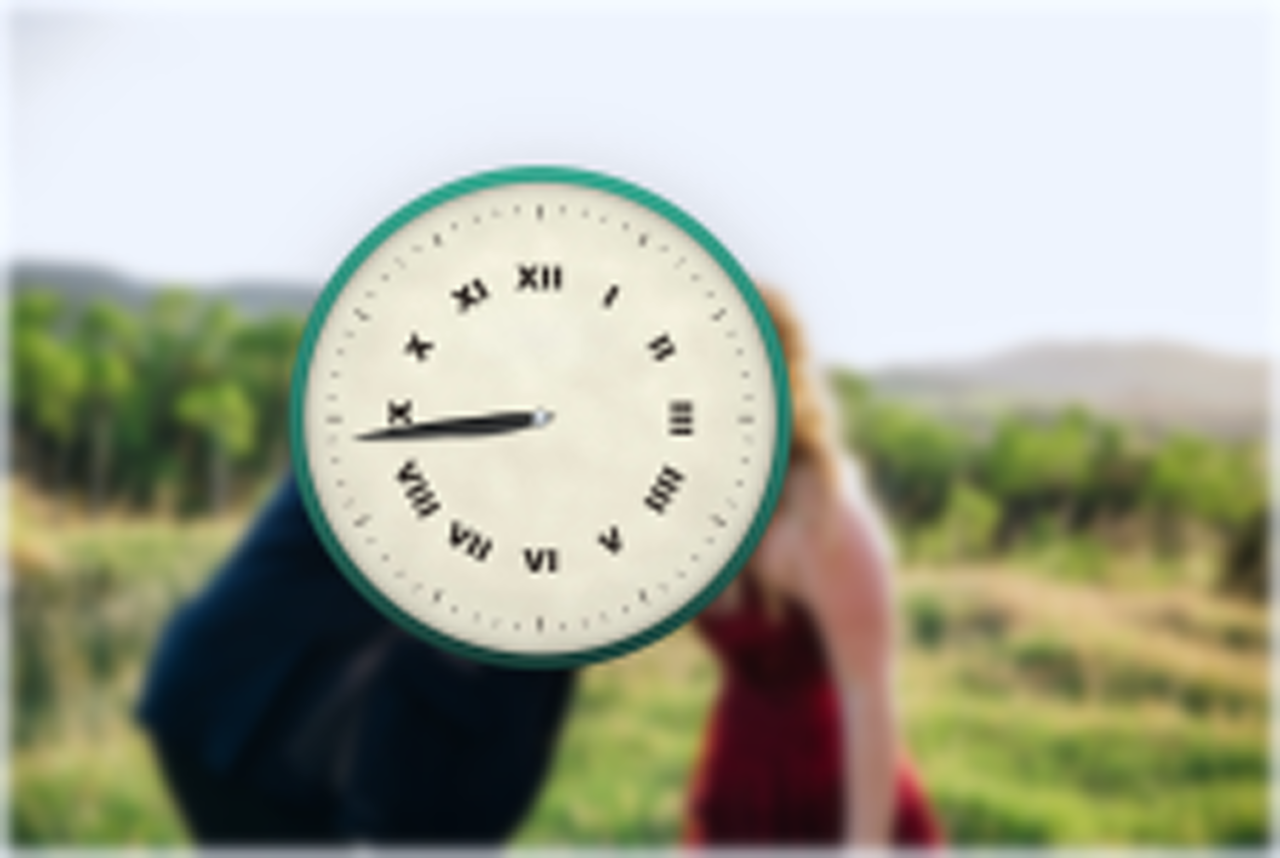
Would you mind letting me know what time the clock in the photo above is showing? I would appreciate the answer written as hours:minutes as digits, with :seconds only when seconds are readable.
8:44
